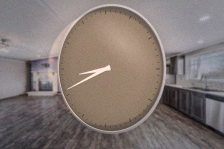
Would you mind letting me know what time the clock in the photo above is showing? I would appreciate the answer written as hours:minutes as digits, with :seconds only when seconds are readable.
8:41
